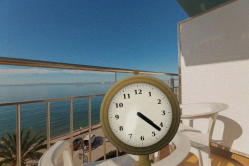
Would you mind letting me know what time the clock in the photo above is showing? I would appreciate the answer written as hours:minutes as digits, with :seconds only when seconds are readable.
4:22
